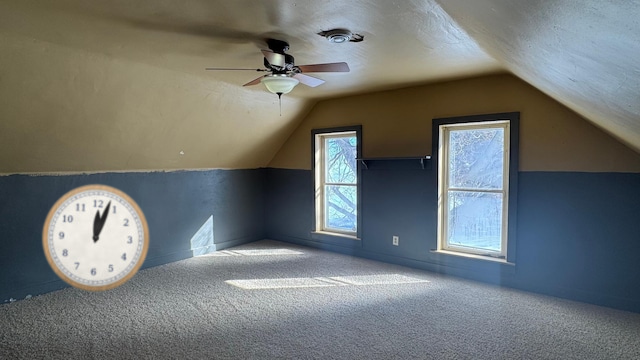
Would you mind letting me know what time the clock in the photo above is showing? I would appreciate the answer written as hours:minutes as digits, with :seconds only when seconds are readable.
12:03
